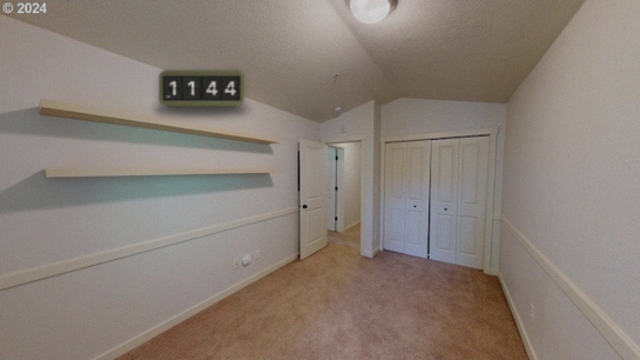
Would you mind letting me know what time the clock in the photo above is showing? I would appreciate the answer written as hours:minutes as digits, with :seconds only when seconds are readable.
11:44
